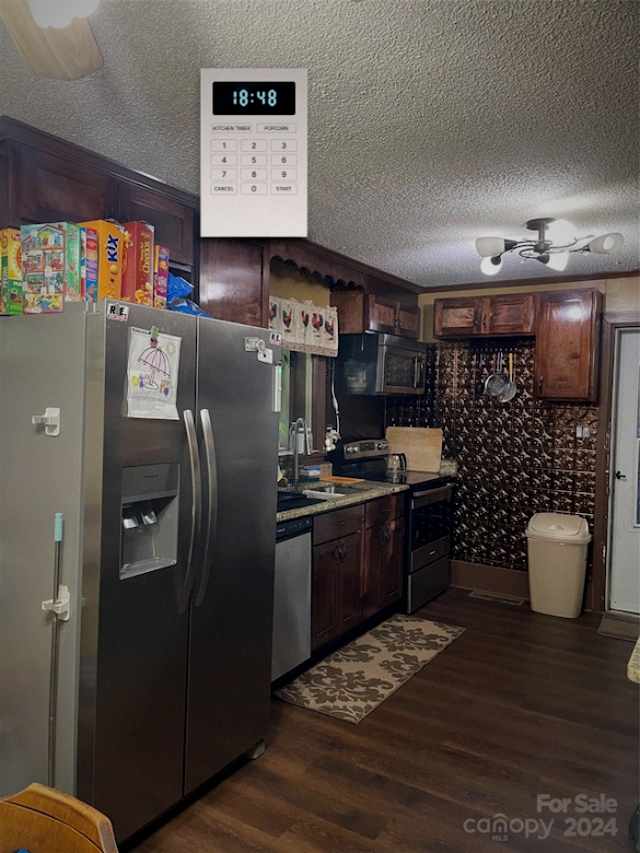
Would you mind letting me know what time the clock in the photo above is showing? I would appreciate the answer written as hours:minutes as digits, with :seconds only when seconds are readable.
18:48
